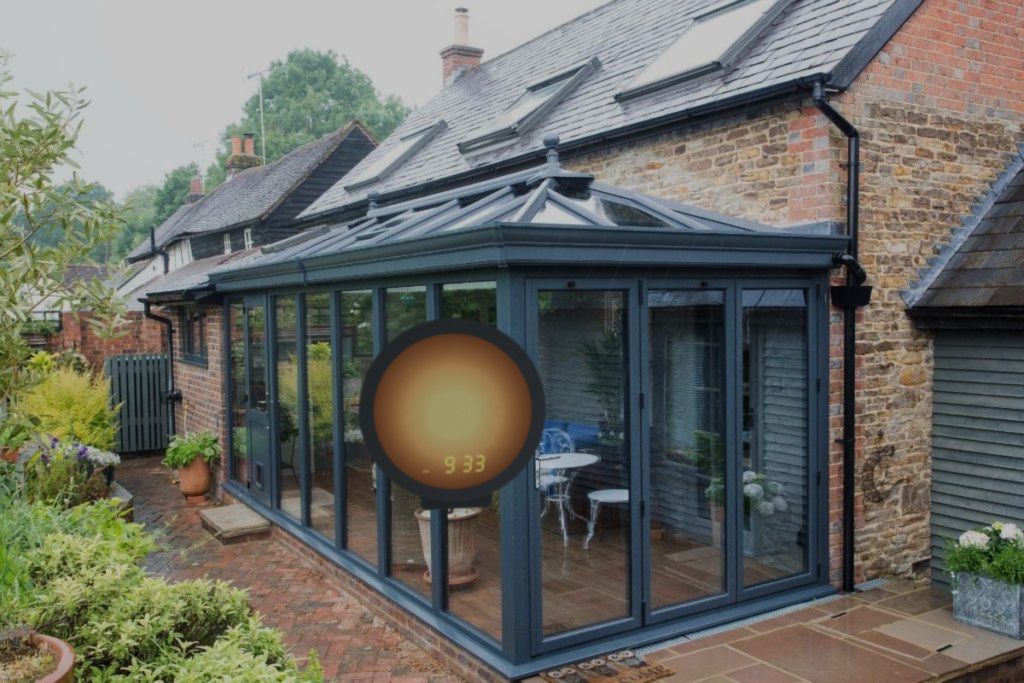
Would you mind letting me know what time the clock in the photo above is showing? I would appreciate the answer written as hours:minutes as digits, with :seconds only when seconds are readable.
9:33
